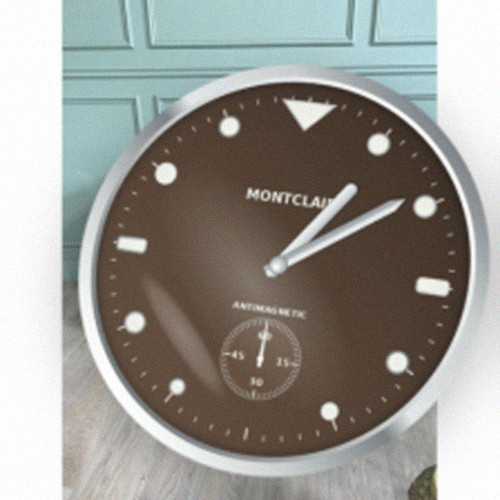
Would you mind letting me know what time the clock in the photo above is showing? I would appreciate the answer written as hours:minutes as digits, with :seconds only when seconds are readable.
1:09
